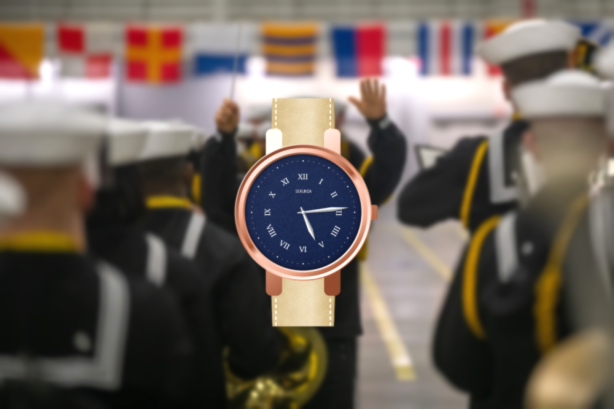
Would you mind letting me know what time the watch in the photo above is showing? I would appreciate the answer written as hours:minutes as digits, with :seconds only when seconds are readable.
5:14
